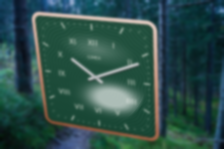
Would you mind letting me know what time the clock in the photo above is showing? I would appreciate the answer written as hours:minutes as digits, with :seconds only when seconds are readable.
10:11
